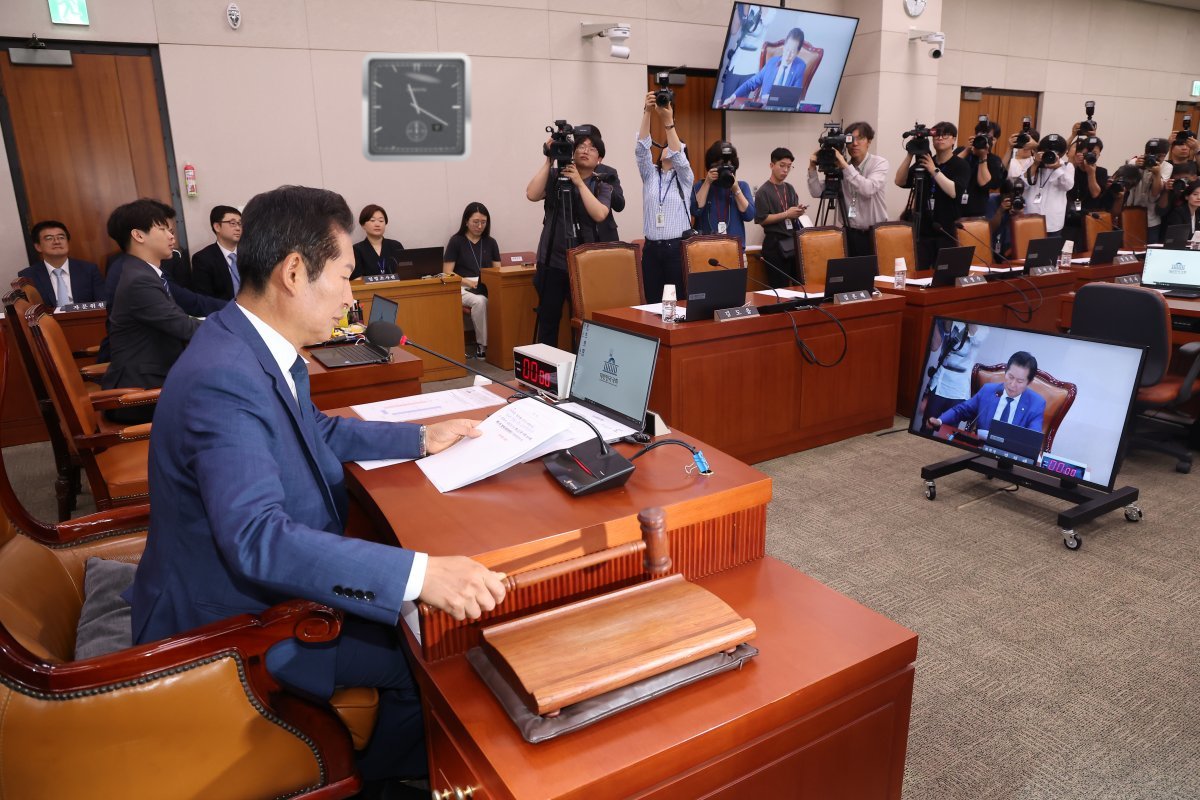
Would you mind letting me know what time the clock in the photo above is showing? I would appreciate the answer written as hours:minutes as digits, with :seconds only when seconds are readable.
11:20
